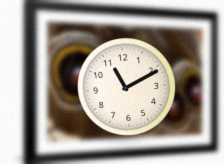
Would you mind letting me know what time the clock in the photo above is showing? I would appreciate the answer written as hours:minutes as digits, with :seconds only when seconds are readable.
11:11
